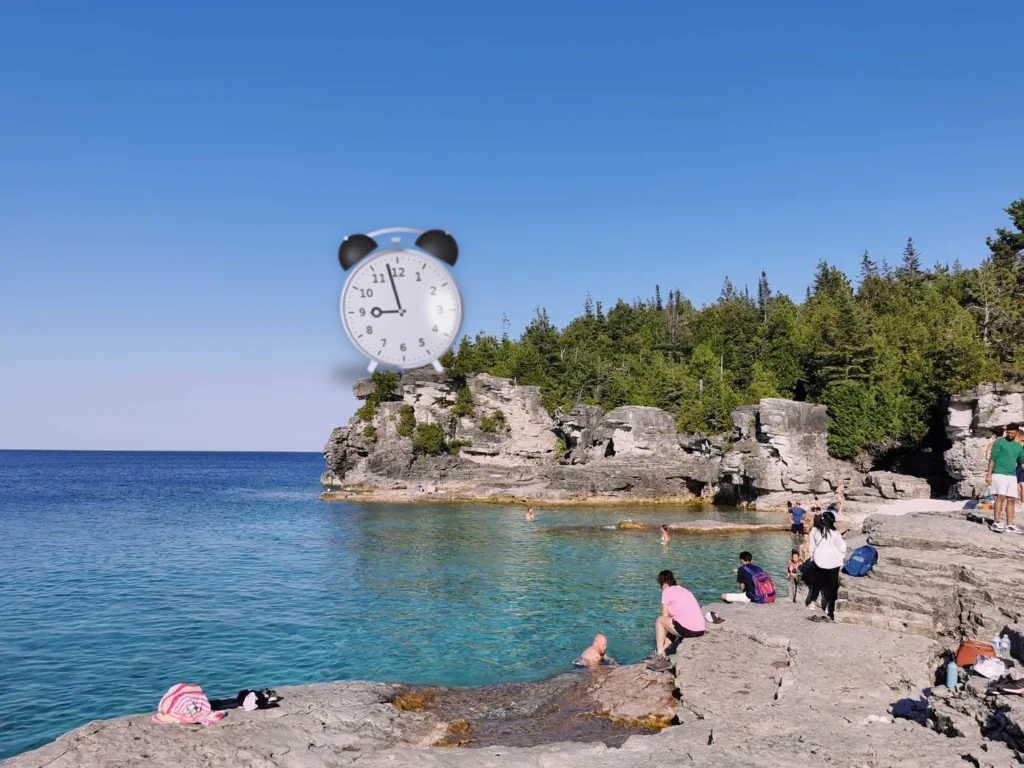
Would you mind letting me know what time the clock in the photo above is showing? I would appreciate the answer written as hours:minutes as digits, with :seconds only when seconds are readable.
8:58
